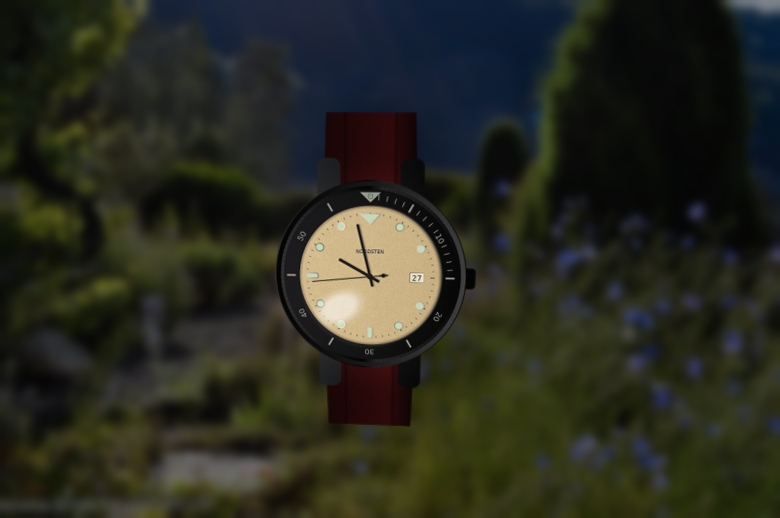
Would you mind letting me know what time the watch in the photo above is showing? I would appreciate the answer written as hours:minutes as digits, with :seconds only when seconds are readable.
9:57:44
